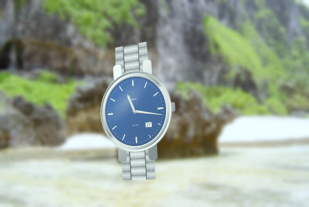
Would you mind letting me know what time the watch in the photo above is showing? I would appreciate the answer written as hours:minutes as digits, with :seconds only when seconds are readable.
11:17
